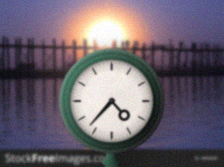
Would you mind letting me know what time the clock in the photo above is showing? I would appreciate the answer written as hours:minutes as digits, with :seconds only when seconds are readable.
4:37
